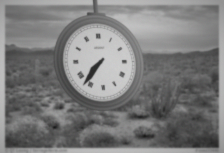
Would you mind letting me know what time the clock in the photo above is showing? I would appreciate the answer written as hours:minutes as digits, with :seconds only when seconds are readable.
7:37
